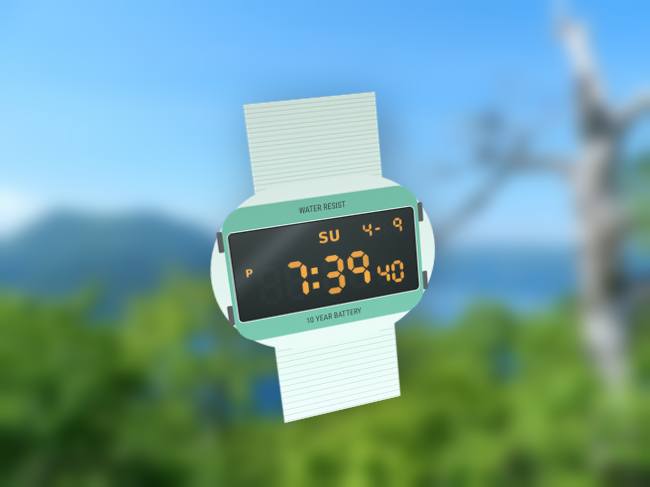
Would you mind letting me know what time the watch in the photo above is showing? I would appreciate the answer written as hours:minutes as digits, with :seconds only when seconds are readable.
7:39:40
